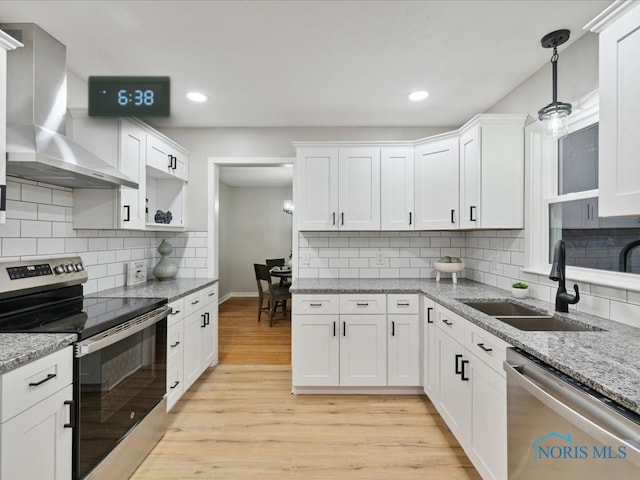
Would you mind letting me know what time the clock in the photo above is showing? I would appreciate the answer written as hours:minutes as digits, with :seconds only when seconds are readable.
6:38
